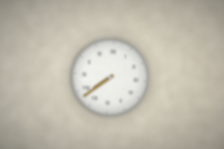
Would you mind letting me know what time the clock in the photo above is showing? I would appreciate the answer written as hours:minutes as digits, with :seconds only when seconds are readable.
7:38
